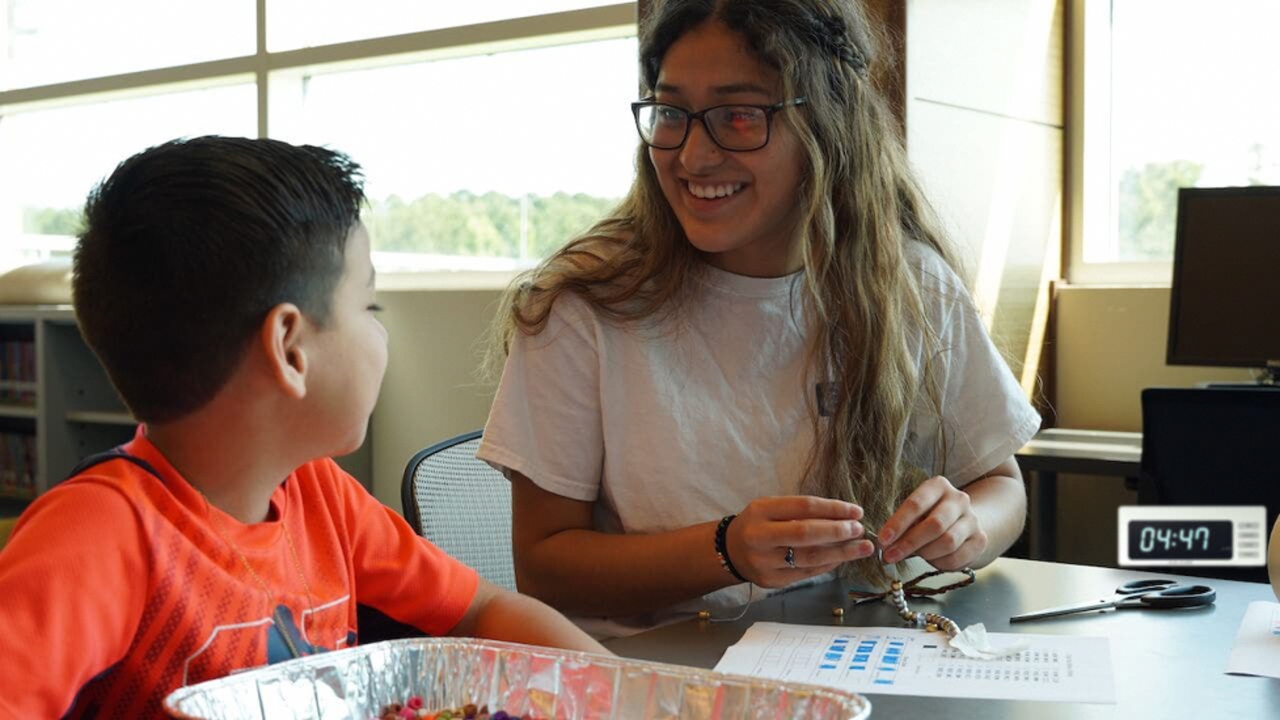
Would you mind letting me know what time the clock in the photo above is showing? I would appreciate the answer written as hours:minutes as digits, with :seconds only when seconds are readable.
4:47
